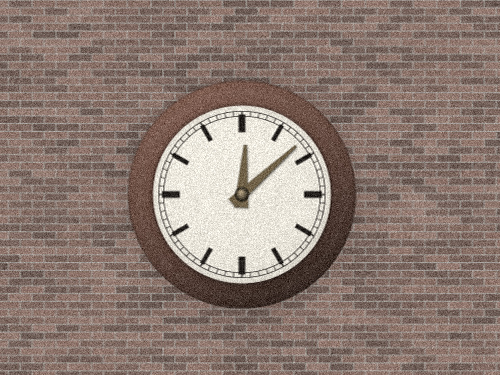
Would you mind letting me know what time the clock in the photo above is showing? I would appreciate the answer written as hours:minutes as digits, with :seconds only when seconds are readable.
12:08
